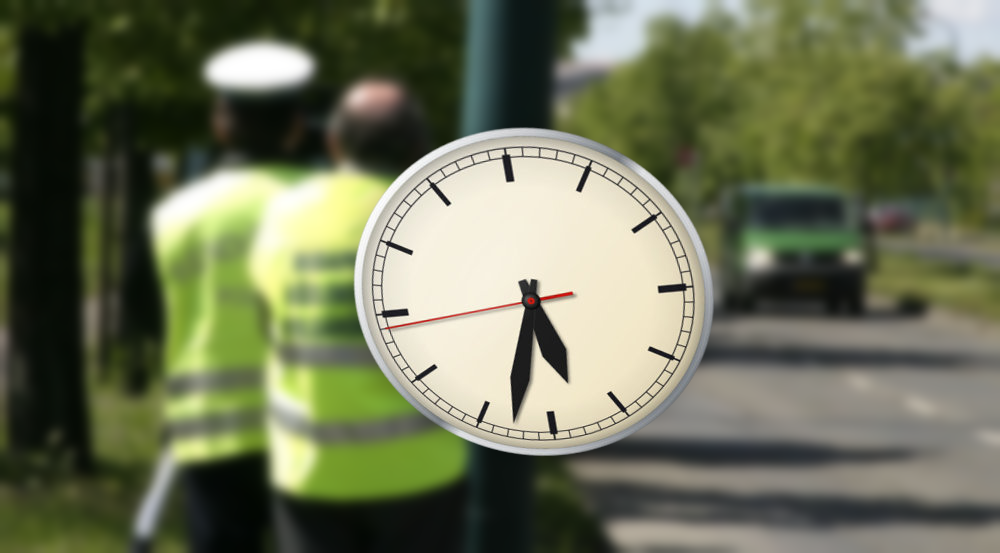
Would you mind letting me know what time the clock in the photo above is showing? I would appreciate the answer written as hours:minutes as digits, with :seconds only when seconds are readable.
5:32:44
